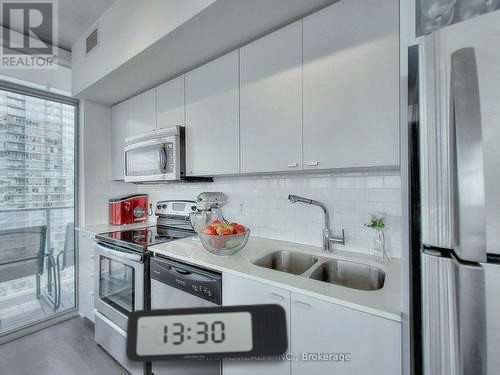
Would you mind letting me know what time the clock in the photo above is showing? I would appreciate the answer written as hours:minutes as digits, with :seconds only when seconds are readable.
13:30
